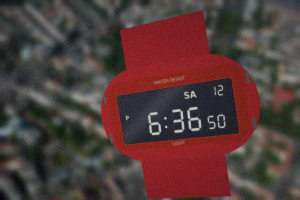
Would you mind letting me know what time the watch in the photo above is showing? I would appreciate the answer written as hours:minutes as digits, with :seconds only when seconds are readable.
6:36:50
